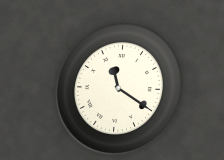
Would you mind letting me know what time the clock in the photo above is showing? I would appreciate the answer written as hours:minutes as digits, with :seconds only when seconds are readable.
11:20
